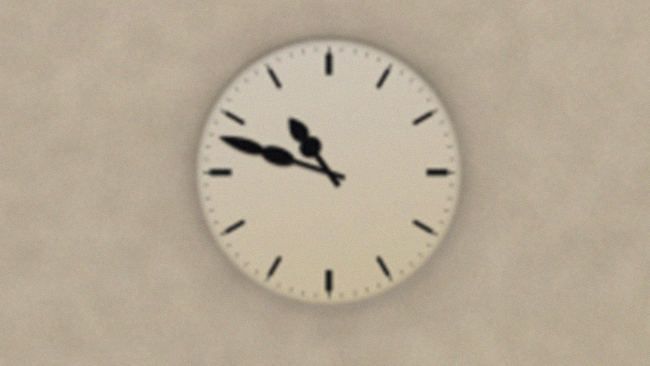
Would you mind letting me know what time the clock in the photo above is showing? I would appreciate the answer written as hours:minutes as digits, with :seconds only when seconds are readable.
10:48
